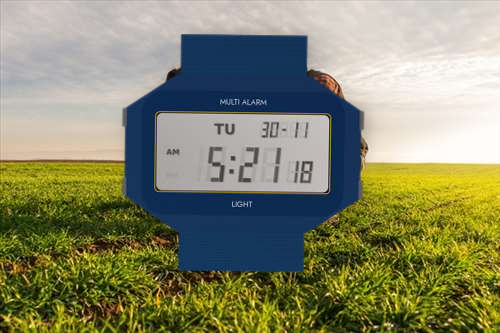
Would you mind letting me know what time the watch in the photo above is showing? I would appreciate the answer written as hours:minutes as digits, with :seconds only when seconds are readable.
5:21:18
